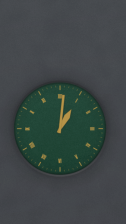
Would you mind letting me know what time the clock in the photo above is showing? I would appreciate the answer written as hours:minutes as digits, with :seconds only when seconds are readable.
1:01
